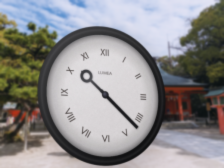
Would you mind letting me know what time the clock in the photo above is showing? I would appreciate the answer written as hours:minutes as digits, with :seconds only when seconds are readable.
10:22
